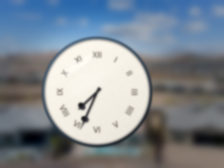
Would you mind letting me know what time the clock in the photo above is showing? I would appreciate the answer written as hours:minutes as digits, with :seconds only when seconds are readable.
7:34
